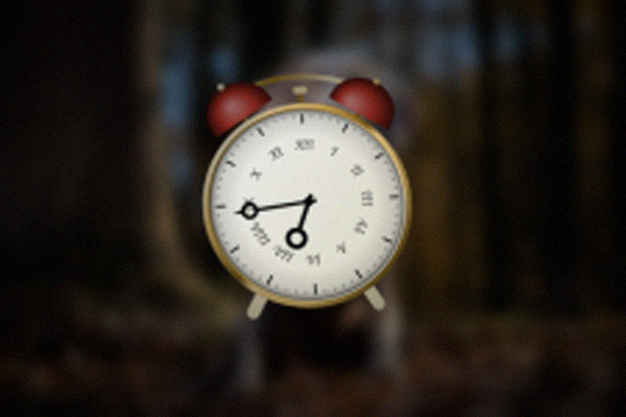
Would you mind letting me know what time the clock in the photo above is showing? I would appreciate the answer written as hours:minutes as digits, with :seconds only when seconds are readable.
6:44
